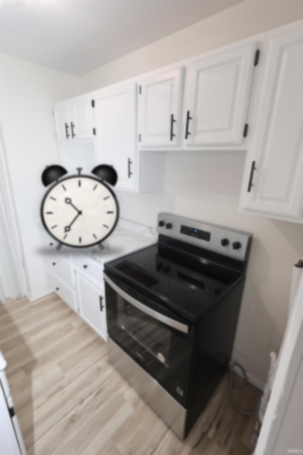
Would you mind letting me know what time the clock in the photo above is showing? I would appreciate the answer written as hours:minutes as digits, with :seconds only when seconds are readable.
10:36
